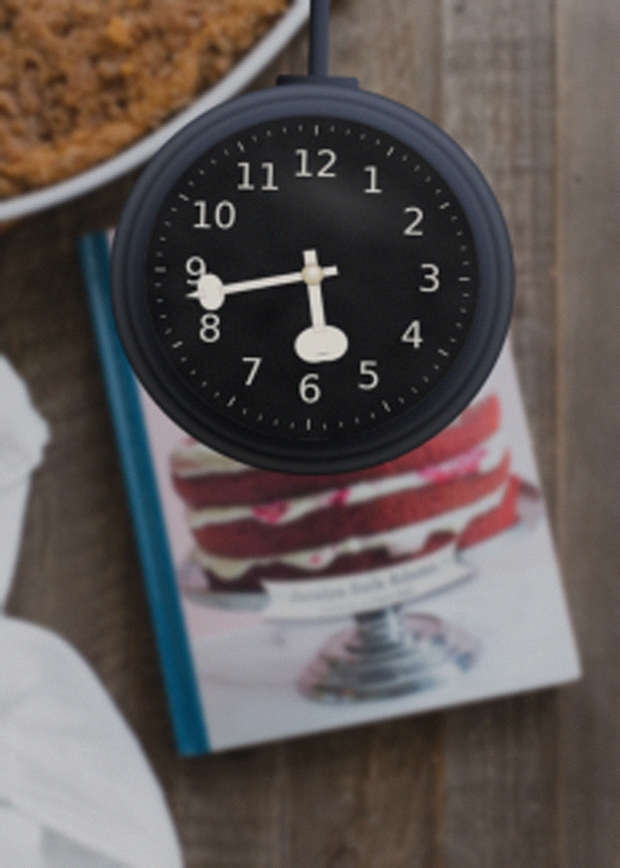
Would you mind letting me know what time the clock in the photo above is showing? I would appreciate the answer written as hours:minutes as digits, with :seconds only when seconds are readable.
5:43
